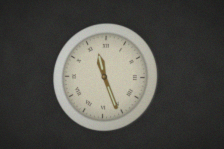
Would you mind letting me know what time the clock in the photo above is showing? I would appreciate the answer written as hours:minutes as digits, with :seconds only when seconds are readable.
11:26
